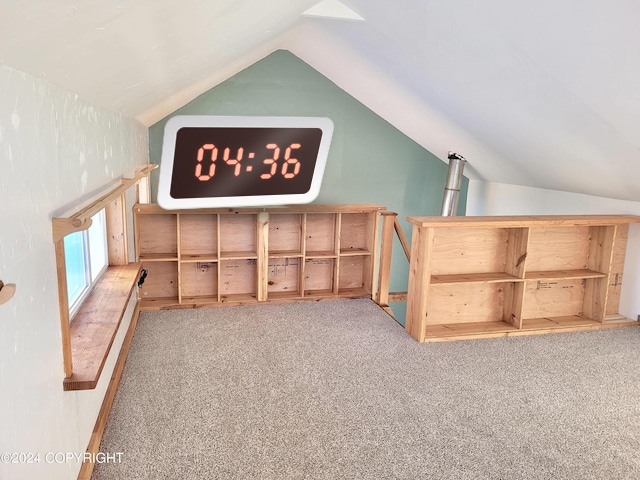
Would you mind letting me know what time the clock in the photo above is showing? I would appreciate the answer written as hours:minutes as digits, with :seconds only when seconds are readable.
4:36
